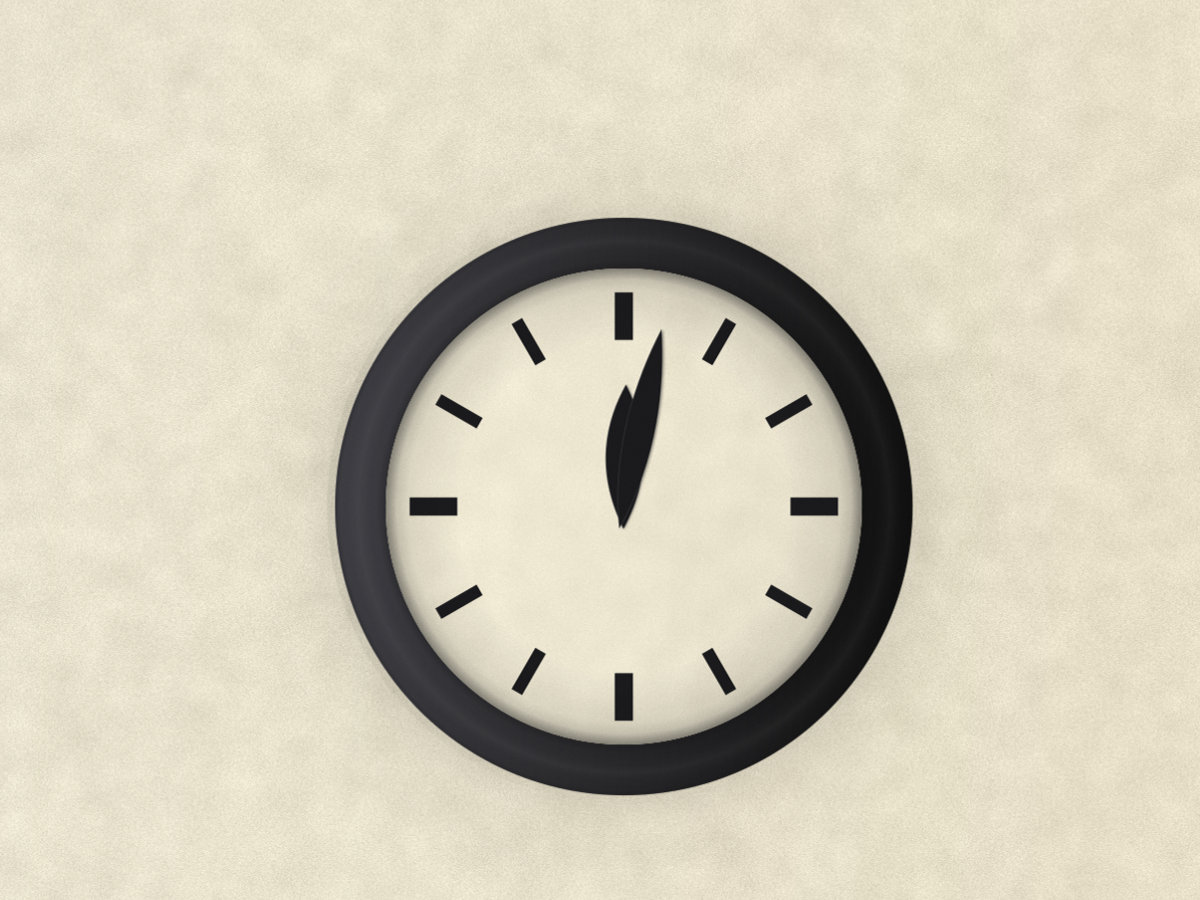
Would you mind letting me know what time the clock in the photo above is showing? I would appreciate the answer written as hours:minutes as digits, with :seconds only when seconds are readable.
12:02
